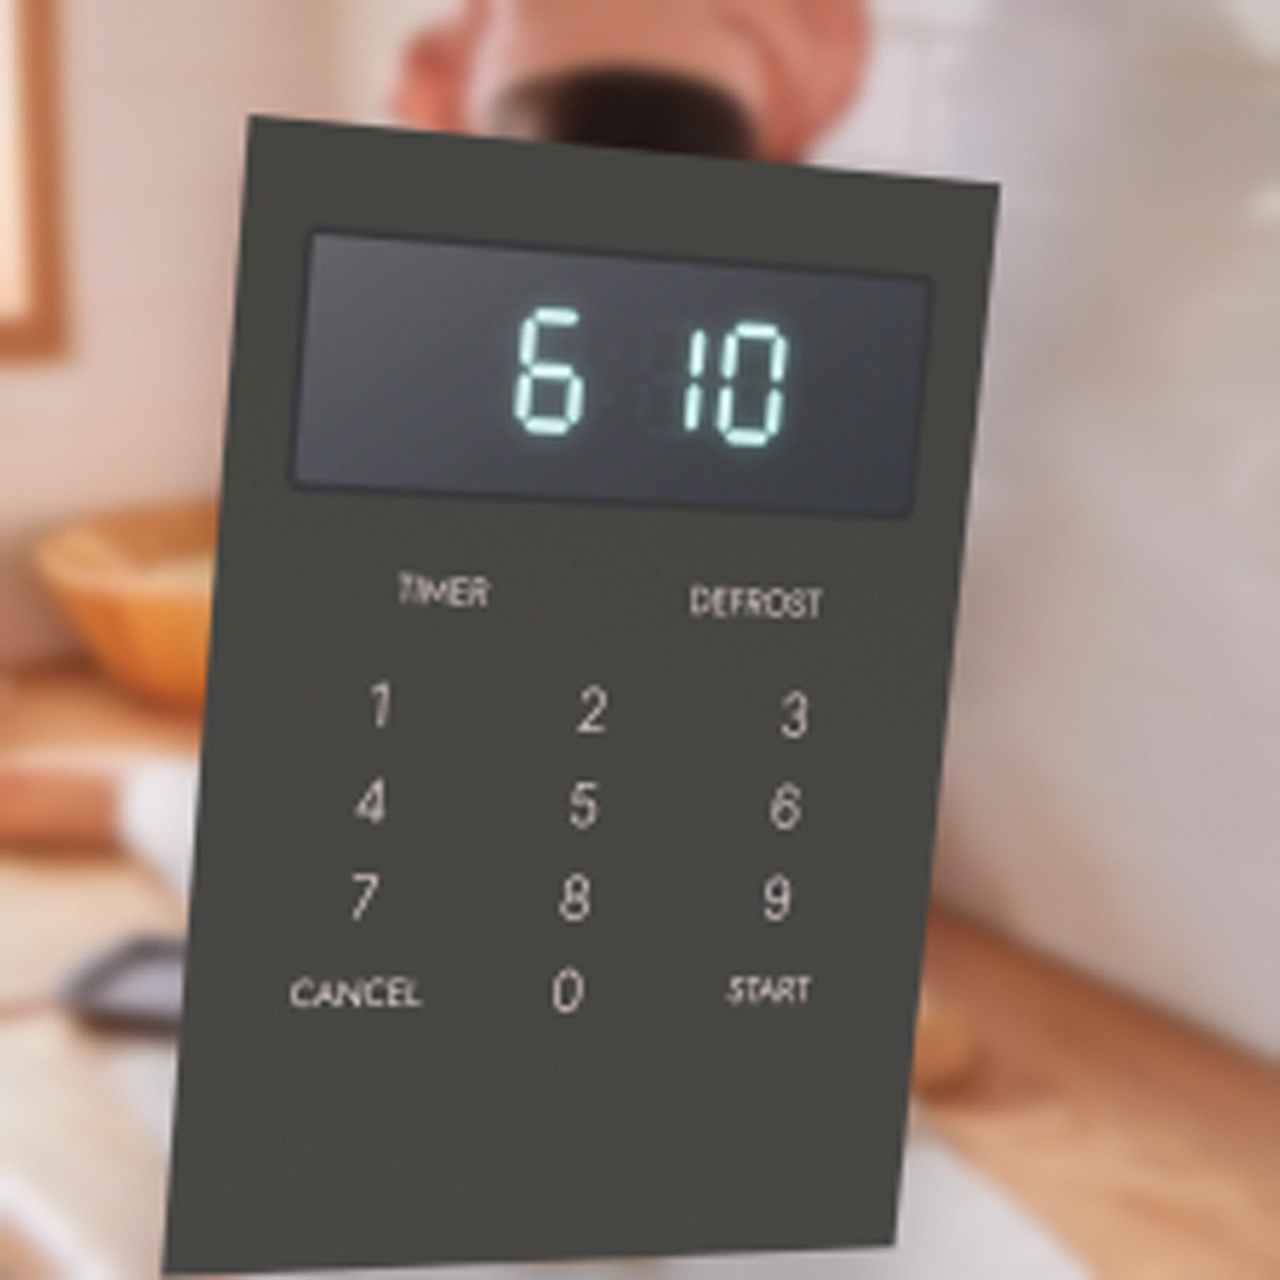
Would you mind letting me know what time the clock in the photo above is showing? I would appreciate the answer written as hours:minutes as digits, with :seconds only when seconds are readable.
6:10
